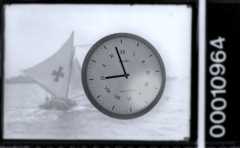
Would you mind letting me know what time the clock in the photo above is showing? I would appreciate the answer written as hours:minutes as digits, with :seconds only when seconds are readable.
8:58
